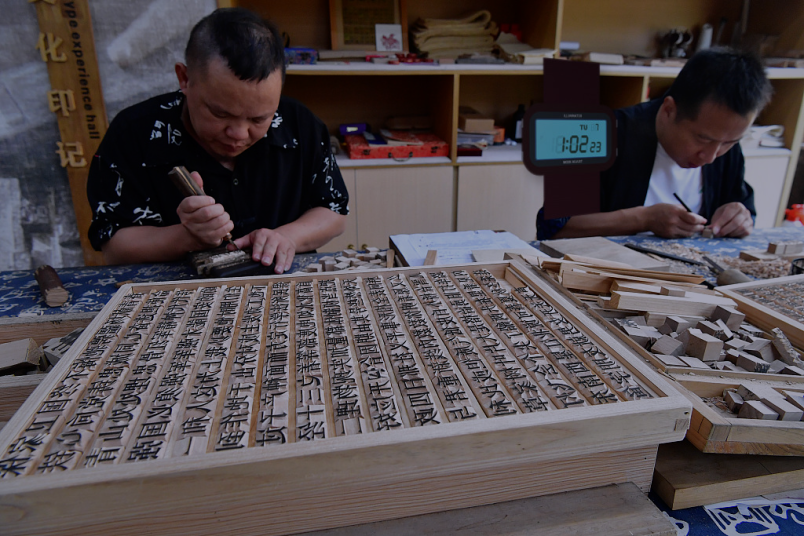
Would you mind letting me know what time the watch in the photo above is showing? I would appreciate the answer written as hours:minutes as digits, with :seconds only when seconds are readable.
1:02:23
